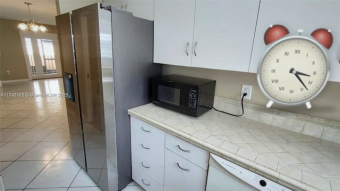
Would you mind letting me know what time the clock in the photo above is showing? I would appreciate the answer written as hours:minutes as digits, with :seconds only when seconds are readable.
3:23
